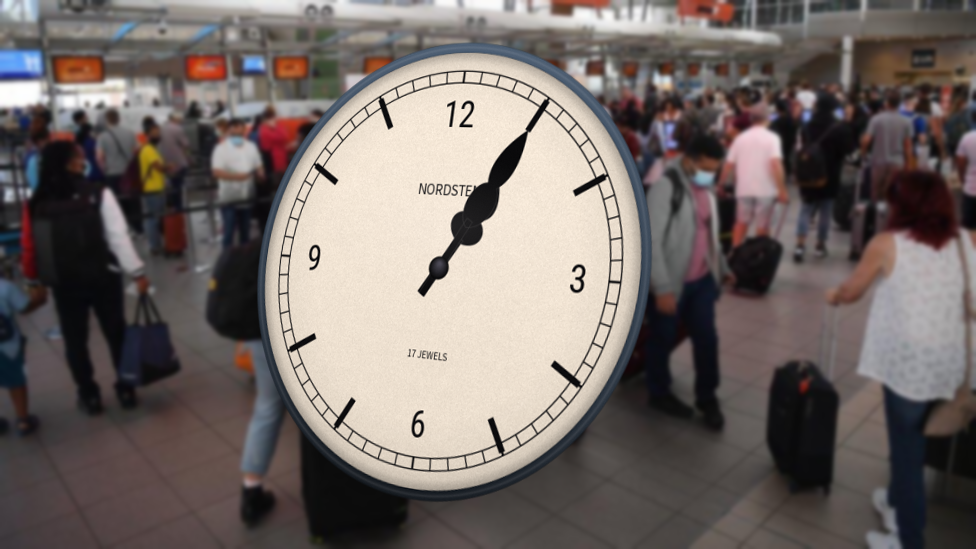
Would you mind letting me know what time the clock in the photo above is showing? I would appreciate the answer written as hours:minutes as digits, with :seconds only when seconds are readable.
1:05
